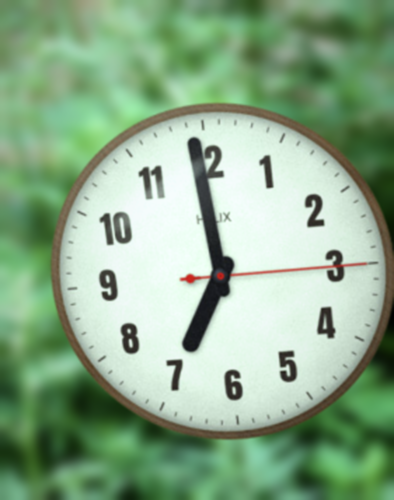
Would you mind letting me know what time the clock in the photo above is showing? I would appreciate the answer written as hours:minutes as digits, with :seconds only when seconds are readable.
6:59:15
